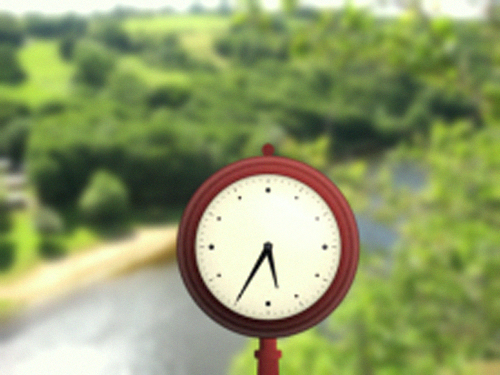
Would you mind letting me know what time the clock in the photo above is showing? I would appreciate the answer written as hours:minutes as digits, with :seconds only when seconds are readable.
5:35
